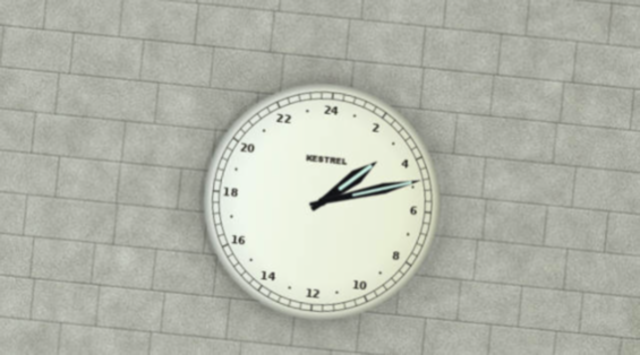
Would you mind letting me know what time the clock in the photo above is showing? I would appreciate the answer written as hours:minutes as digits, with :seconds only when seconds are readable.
3:12
